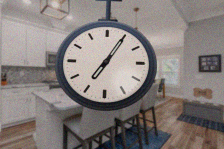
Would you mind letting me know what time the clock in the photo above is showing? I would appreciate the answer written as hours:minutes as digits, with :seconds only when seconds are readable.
7:05
